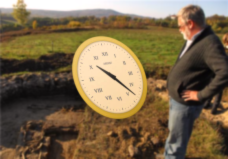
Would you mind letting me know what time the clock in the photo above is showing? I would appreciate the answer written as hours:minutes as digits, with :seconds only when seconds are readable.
10:23
